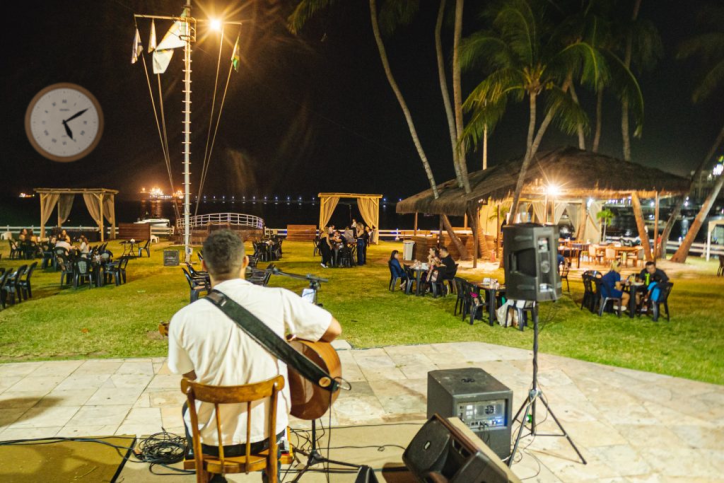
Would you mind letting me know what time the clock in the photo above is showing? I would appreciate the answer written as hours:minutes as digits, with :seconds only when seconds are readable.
5:10
